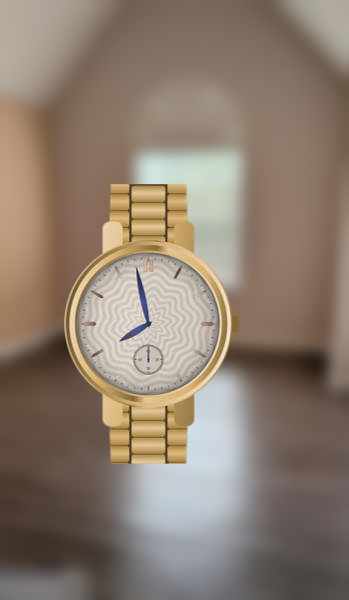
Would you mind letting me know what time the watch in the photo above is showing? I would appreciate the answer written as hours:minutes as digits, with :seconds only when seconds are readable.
7:58
